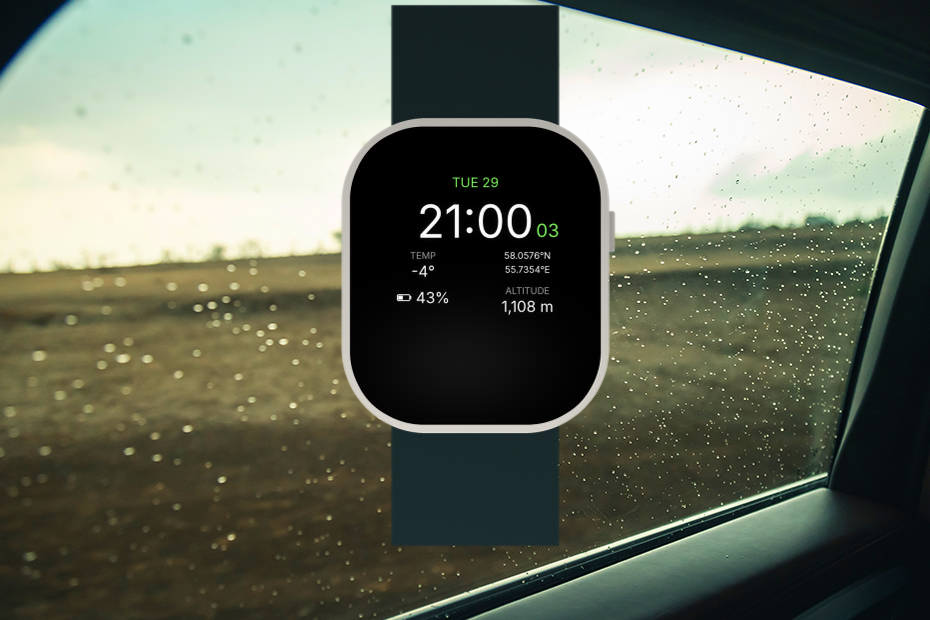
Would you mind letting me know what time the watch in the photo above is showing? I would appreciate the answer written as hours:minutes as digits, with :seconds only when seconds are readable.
21:00:03
